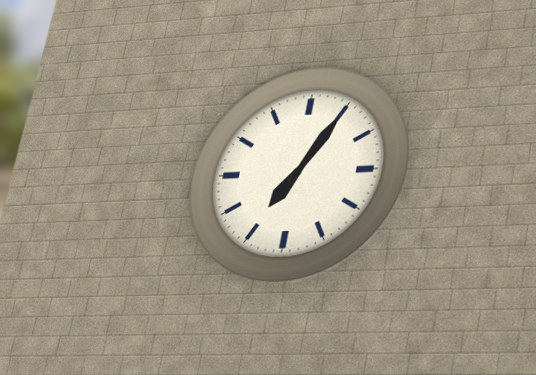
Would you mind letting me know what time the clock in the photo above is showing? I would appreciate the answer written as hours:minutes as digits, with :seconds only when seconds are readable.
7:05
